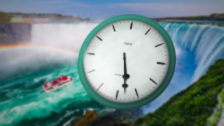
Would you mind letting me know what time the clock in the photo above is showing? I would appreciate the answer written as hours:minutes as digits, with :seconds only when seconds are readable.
5:28
